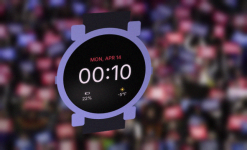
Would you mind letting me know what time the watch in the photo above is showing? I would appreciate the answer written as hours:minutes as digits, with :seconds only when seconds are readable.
0:10
